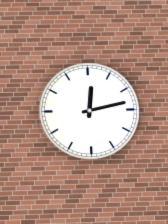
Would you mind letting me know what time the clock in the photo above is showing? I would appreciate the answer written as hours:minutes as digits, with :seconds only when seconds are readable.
12:13
